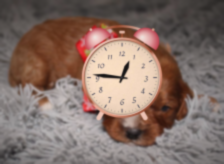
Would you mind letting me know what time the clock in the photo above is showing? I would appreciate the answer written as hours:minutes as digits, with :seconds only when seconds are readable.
12:46
